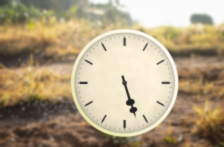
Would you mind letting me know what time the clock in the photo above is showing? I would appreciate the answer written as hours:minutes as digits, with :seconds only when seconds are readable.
5:27
